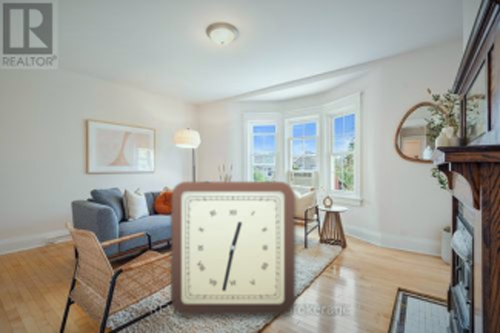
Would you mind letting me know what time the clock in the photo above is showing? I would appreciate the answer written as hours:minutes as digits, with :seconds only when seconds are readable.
12:32
